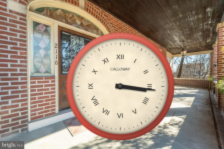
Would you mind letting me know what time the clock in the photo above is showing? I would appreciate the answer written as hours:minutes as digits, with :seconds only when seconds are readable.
3:16
